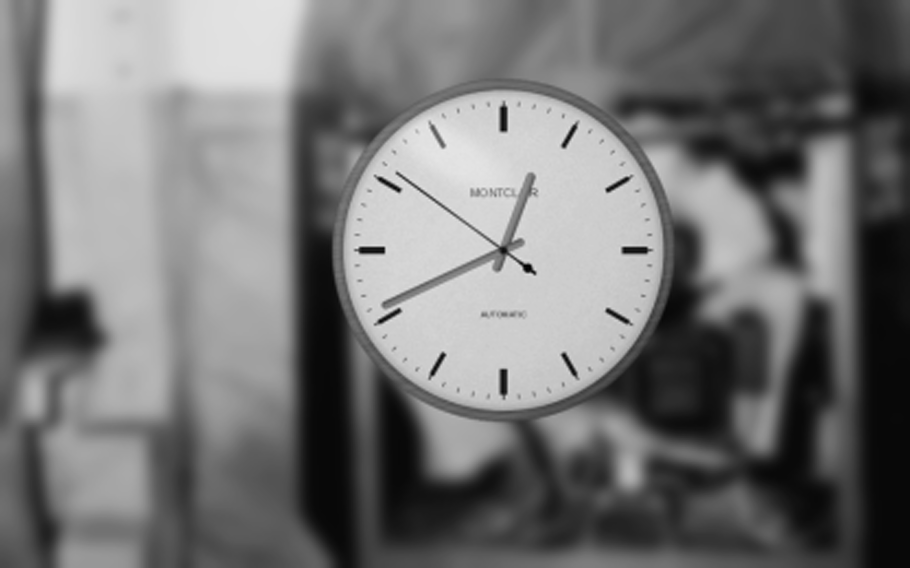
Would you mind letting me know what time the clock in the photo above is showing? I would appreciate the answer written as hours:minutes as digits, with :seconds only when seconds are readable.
12:40:51
